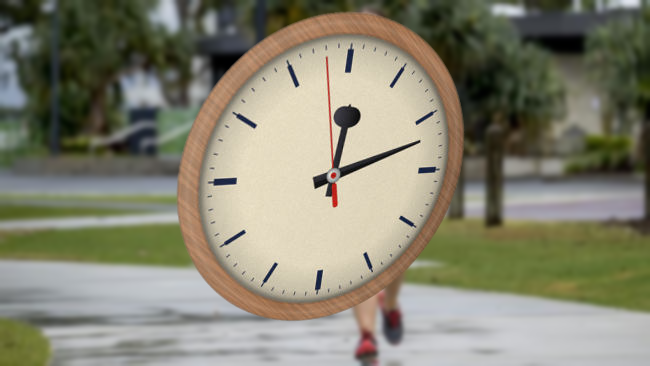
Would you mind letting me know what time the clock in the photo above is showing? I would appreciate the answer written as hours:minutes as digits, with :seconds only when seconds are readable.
12:11:58
